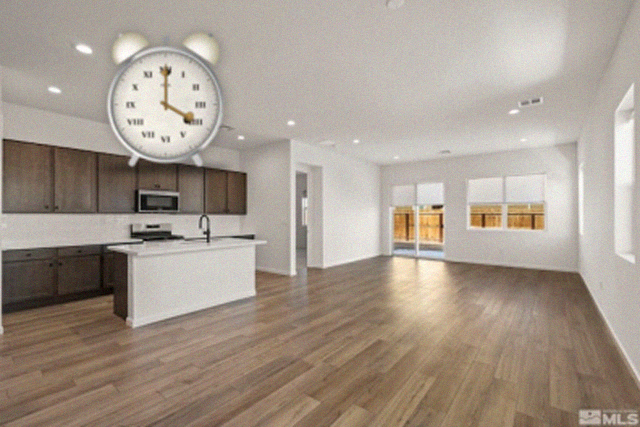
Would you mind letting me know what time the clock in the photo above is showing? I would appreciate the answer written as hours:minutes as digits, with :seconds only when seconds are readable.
4:00
